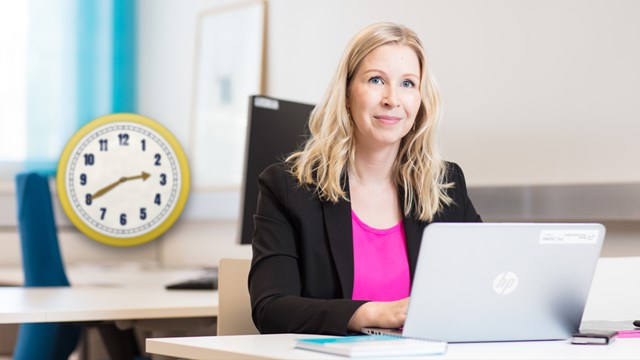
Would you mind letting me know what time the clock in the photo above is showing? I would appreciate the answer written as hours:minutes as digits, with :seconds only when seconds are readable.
2:40
